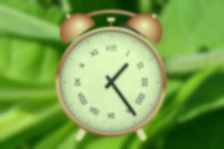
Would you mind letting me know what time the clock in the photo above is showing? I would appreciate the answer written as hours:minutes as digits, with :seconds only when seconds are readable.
1:24
